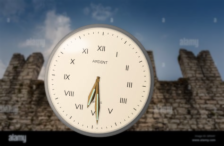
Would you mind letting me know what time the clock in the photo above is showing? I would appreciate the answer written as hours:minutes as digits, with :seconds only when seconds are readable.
6:29
